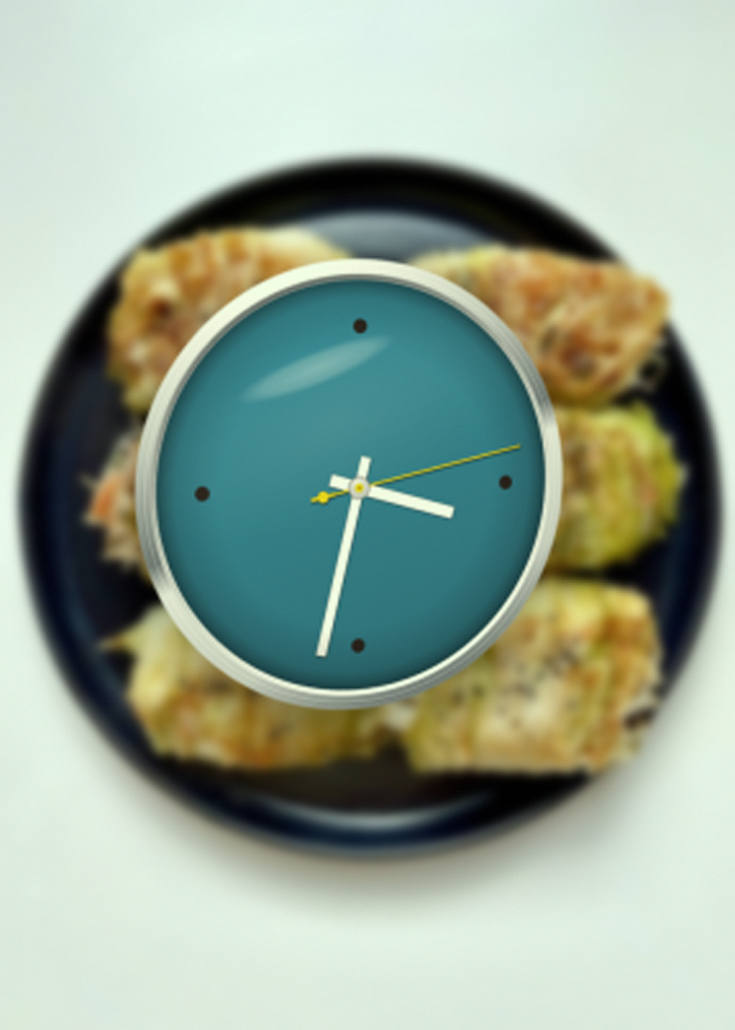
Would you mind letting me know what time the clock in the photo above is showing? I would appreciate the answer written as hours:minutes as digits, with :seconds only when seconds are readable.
3:32:13
